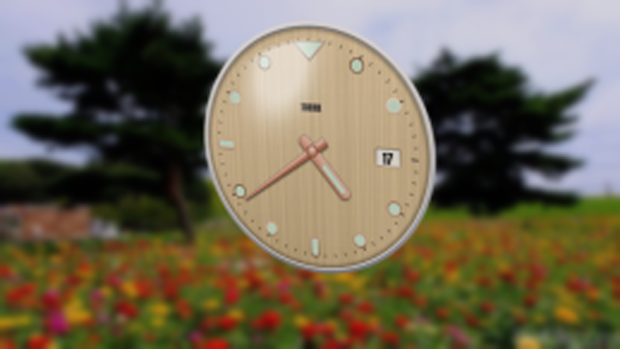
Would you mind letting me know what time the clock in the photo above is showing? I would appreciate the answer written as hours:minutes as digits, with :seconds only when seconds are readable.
4:39
